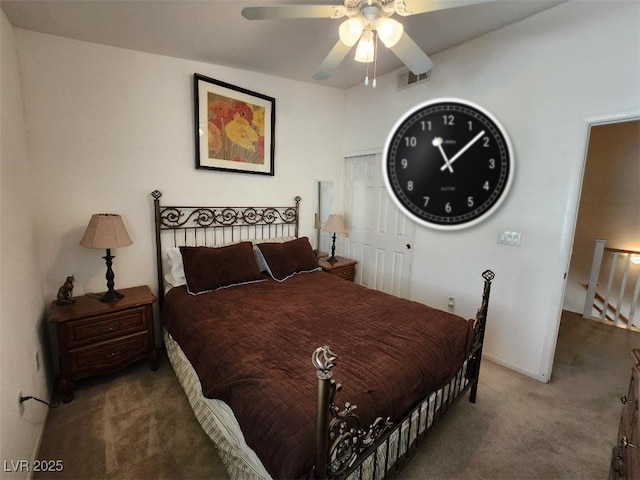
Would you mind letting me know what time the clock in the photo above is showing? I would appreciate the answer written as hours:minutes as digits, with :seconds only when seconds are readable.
11:08
